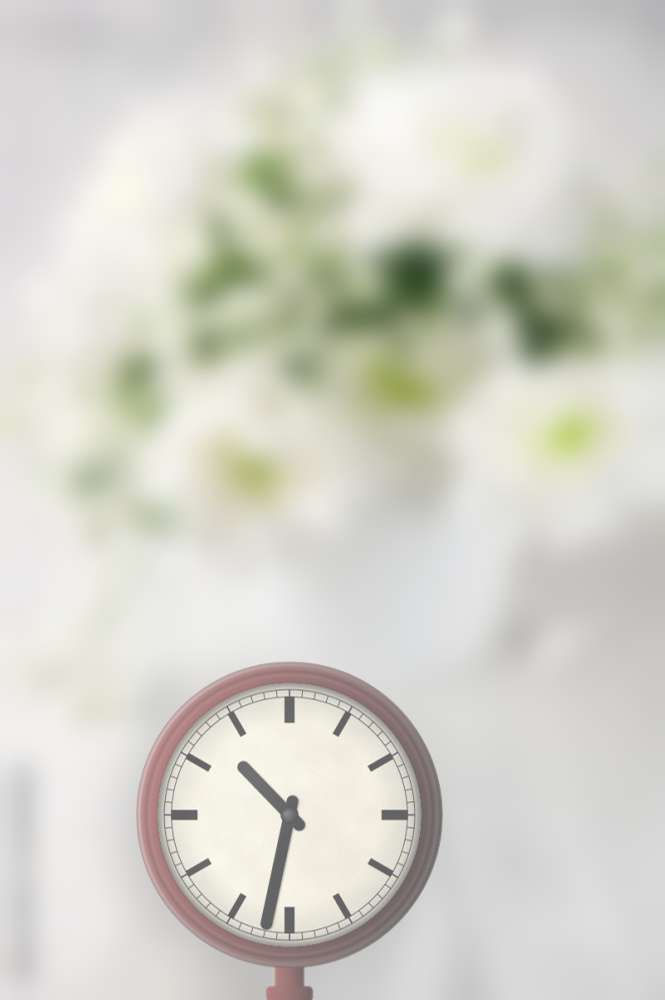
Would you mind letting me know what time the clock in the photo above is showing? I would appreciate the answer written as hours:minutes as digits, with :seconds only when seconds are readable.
10:32
